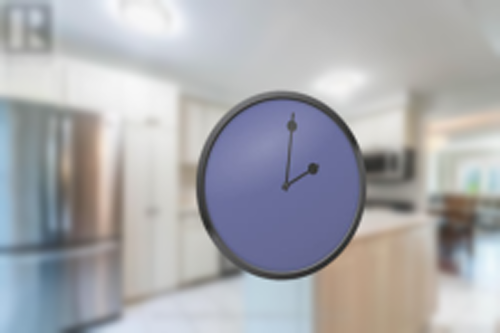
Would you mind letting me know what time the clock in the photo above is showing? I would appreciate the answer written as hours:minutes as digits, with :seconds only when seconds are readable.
2:01
